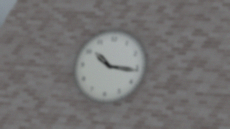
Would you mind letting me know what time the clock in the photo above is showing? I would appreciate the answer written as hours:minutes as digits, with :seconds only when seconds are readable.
10:16
